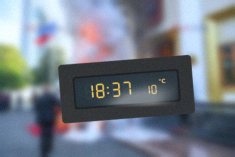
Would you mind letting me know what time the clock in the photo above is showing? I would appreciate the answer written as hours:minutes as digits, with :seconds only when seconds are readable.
18:37
